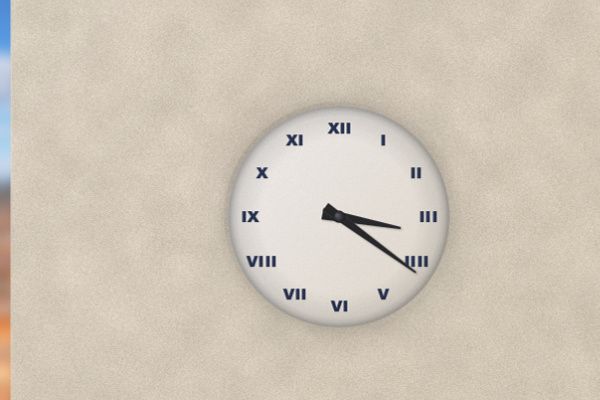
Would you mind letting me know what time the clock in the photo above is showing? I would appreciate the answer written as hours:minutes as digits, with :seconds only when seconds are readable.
3:21
